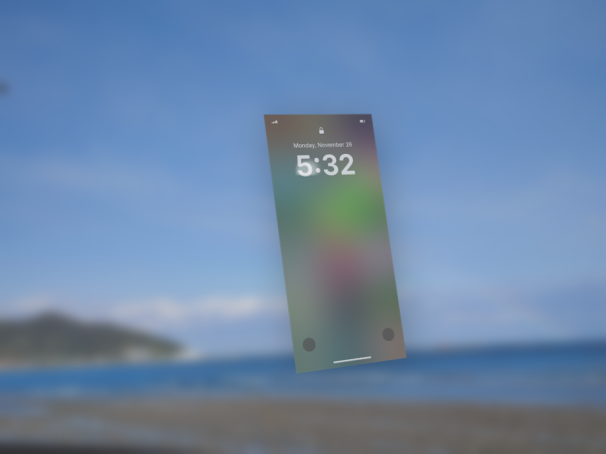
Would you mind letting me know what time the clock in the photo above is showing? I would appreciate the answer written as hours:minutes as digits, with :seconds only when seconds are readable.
5:32
